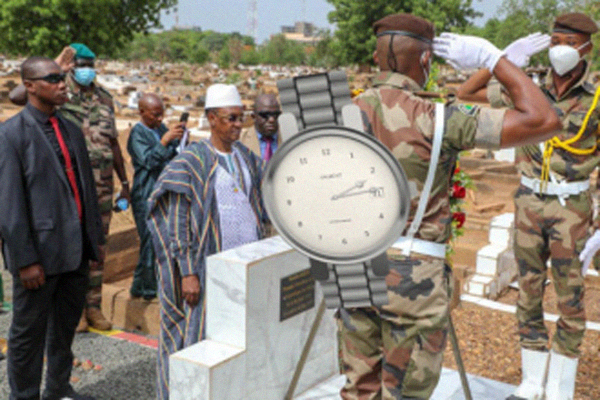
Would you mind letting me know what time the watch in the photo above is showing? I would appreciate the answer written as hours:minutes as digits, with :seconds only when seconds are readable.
2:14
